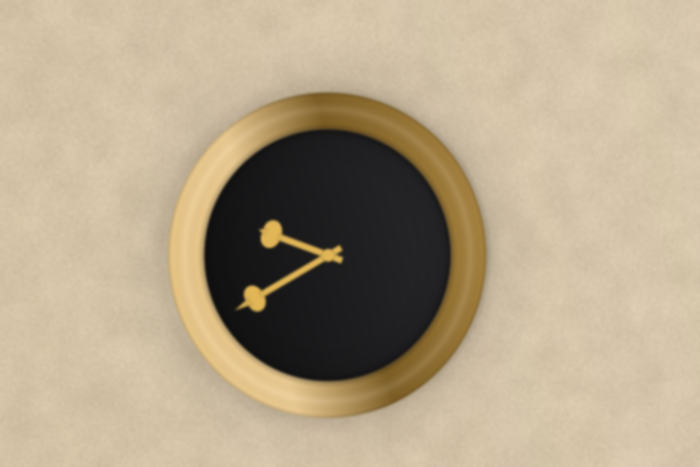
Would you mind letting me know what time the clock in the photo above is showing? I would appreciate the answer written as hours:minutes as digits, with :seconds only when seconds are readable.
9:40
